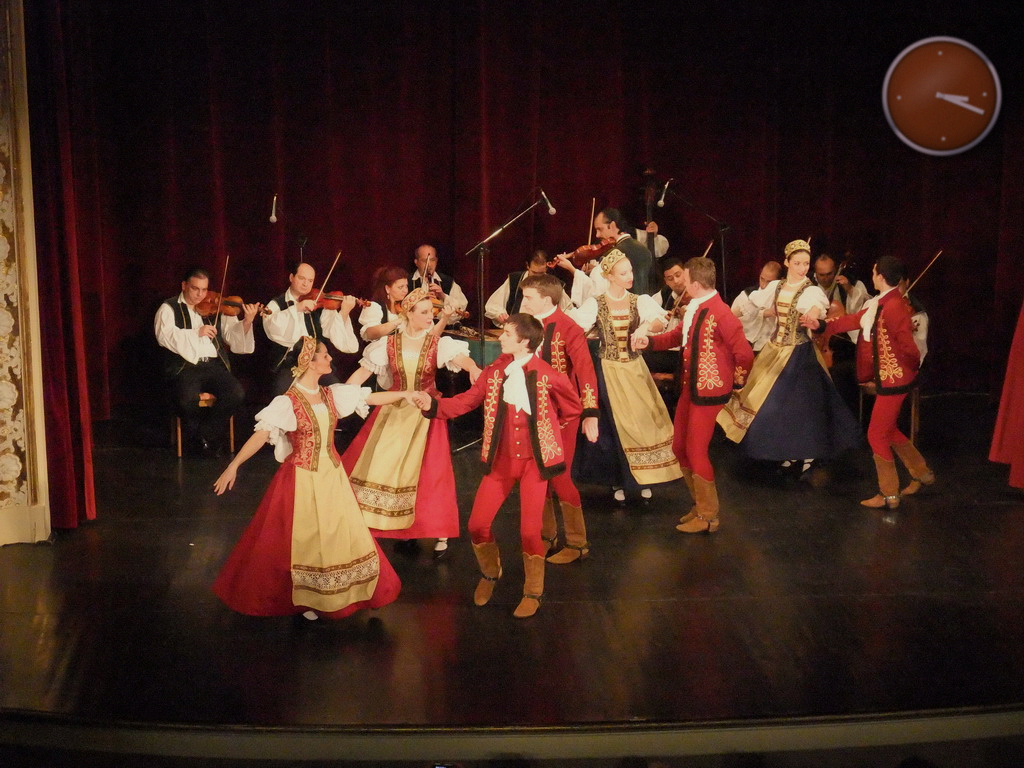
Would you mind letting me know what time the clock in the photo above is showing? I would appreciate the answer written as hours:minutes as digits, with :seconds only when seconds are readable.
3:19
